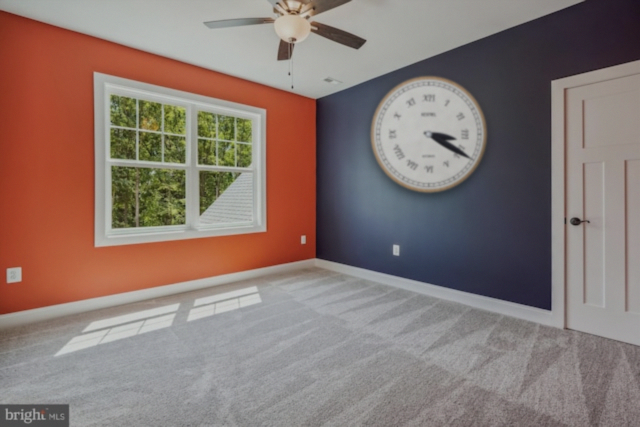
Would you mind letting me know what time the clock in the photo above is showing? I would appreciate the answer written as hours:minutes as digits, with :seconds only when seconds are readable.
3:20
